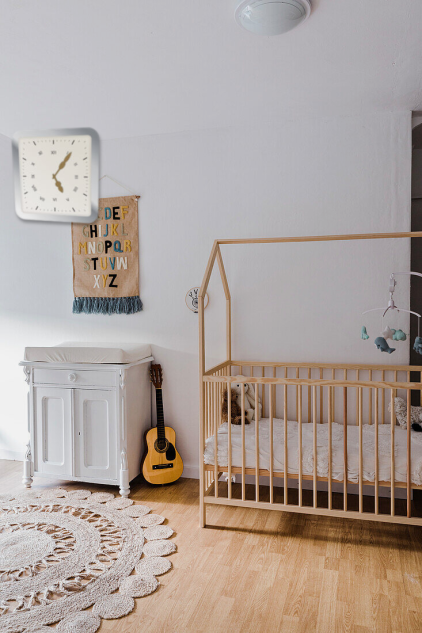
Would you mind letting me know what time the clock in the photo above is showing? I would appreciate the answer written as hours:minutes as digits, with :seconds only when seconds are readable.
5:06
